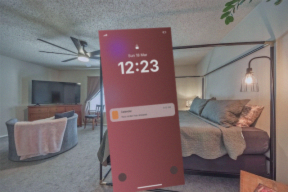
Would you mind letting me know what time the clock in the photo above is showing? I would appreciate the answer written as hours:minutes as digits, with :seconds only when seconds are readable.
12:23
